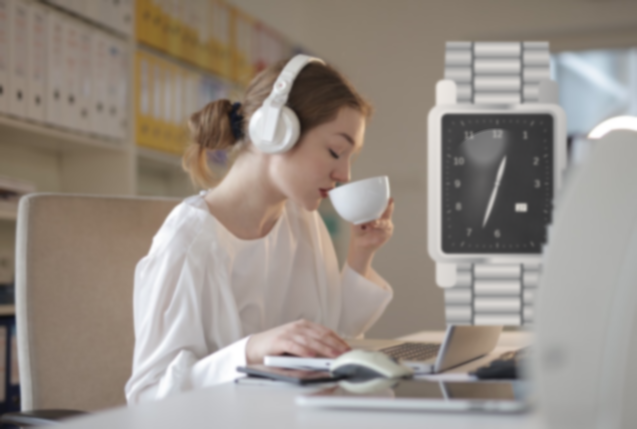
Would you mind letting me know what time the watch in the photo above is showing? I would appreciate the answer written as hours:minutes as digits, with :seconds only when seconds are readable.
12:33
